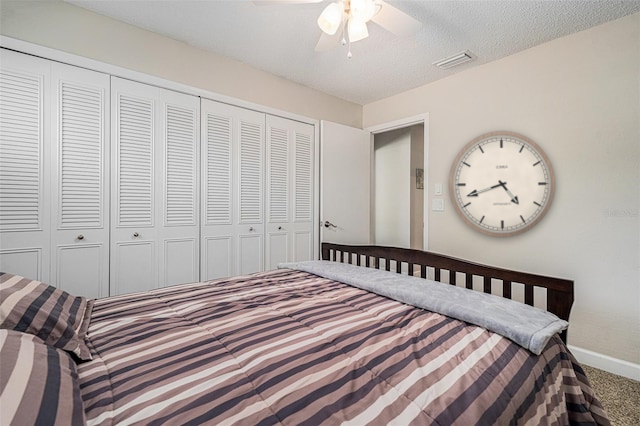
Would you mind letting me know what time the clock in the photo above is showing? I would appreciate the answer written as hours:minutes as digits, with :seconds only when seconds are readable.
4:42
